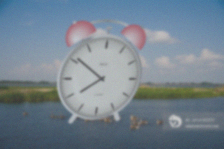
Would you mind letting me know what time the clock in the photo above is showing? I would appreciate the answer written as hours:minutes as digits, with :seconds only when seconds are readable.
7:51
